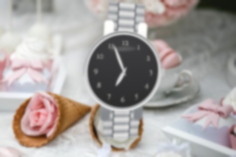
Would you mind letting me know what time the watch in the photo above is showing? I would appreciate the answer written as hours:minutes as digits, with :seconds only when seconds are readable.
6:56
